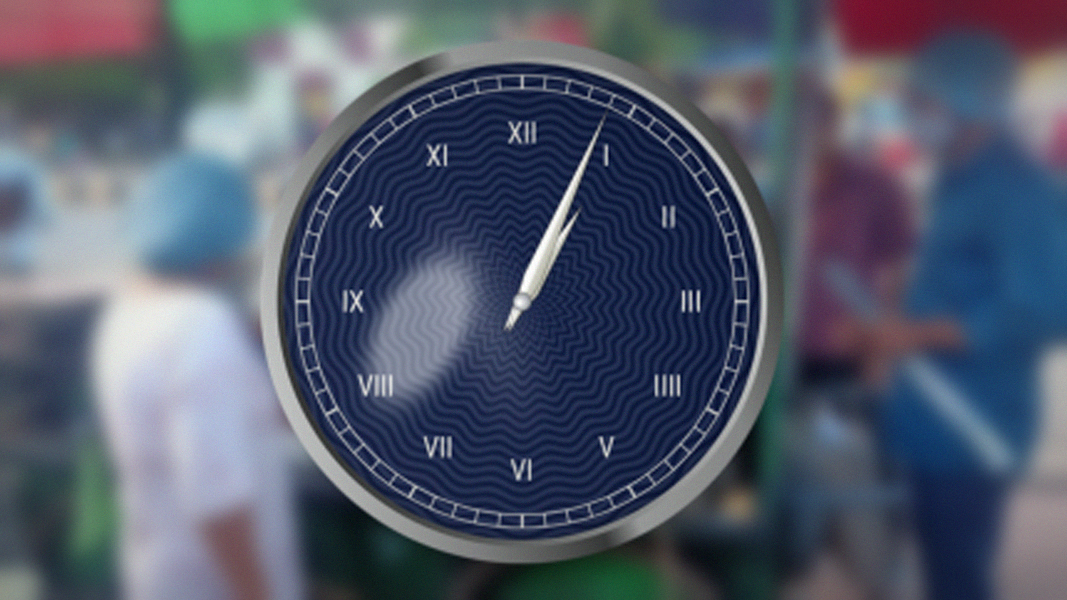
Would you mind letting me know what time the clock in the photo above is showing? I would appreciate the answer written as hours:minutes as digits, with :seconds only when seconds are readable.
1:04
